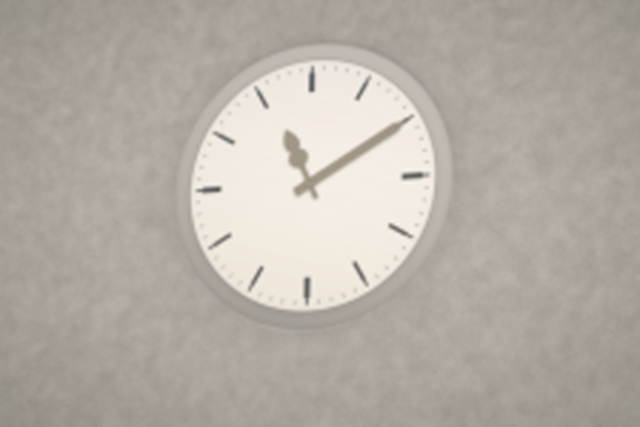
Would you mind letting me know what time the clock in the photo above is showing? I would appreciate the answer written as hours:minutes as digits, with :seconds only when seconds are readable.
11:10
